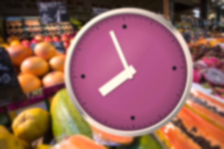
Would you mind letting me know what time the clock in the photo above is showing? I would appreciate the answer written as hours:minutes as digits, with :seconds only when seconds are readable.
7:57
